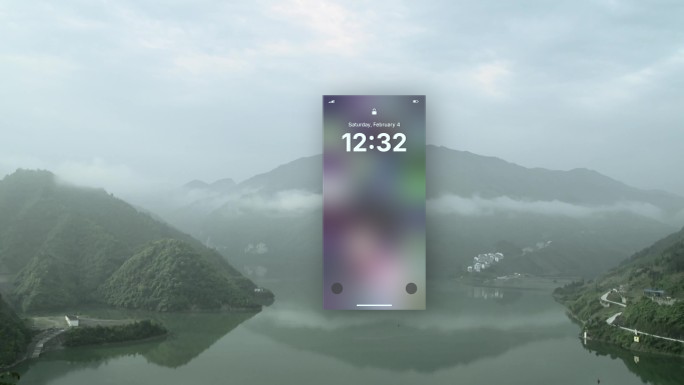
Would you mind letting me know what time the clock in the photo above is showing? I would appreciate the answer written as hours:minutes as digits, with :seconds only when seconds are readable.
12:32
